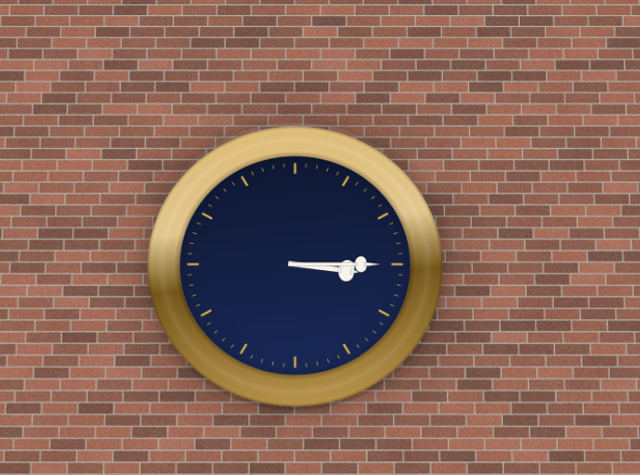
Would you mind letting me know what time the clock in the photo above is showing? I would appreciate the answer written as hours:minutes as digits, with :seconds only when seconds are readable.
3:15
